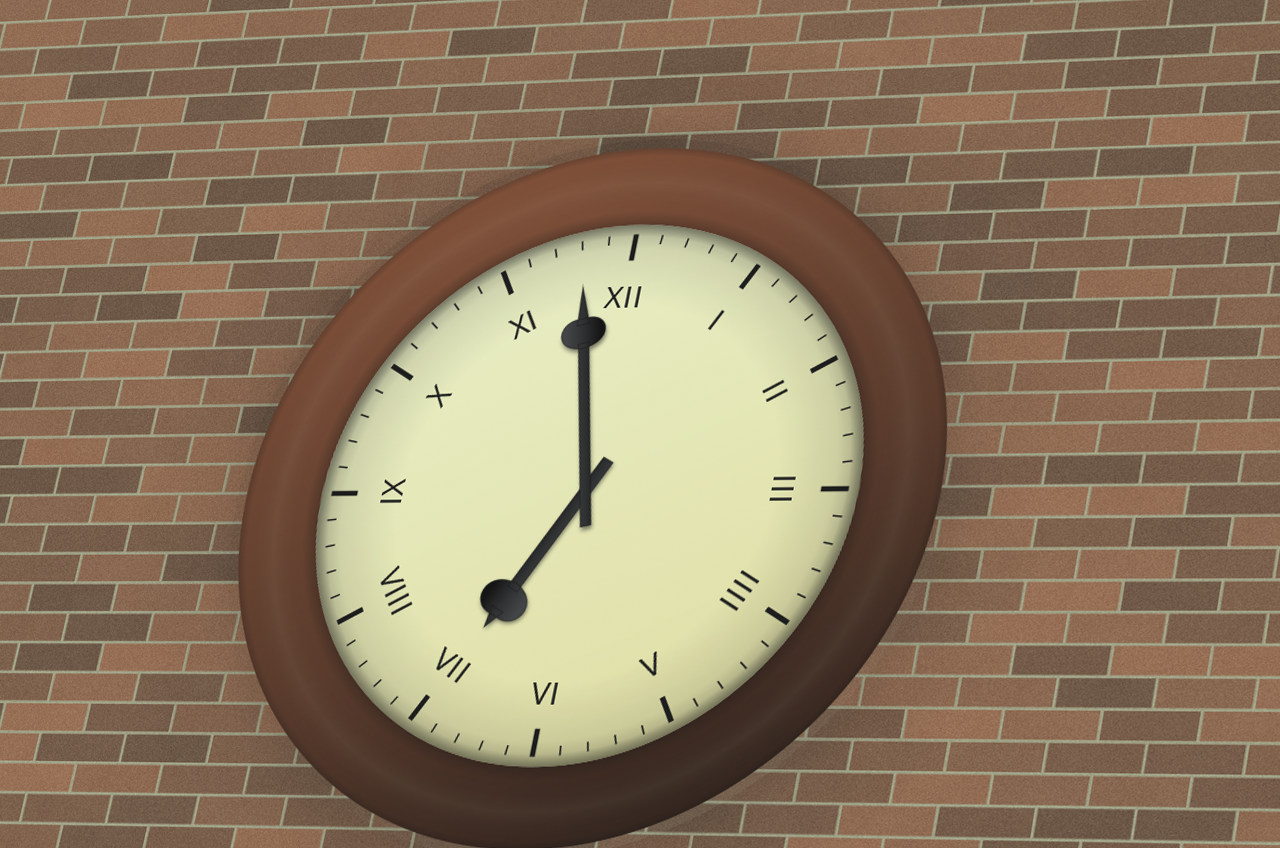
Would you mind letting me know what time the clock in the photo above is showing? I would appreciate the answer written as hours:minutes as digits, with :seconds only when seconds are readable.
6:58
